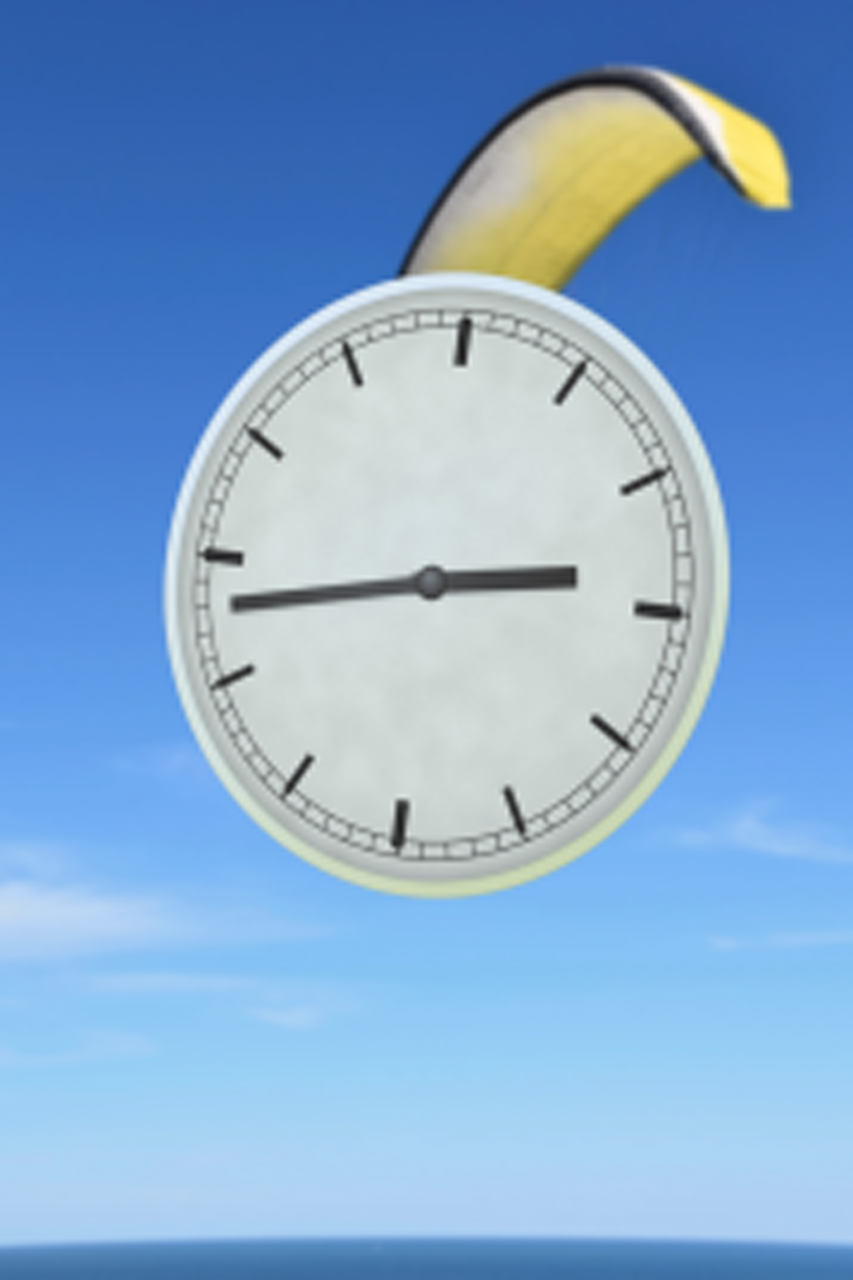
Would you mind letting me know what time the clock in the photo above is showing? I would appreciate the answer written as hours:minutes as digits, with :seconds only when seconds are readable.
2:43
